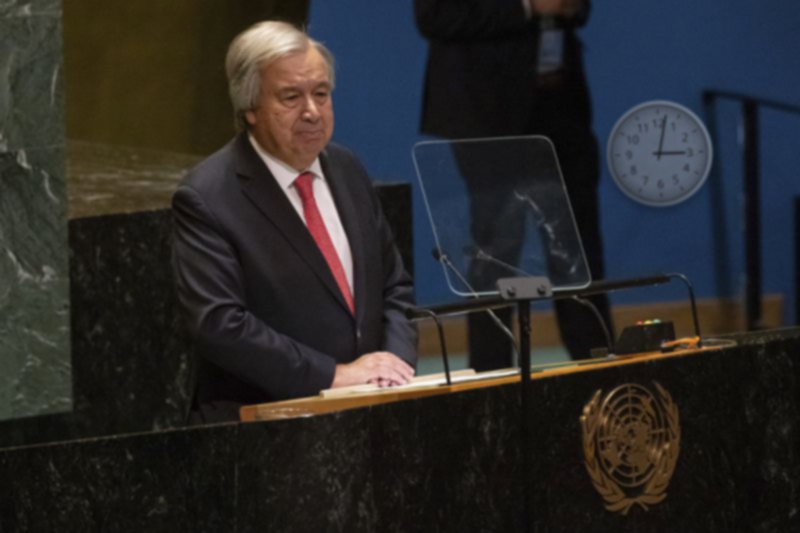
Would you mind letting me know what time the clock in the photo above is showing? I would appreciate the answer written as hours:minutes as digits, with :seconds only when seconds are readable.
3:02
